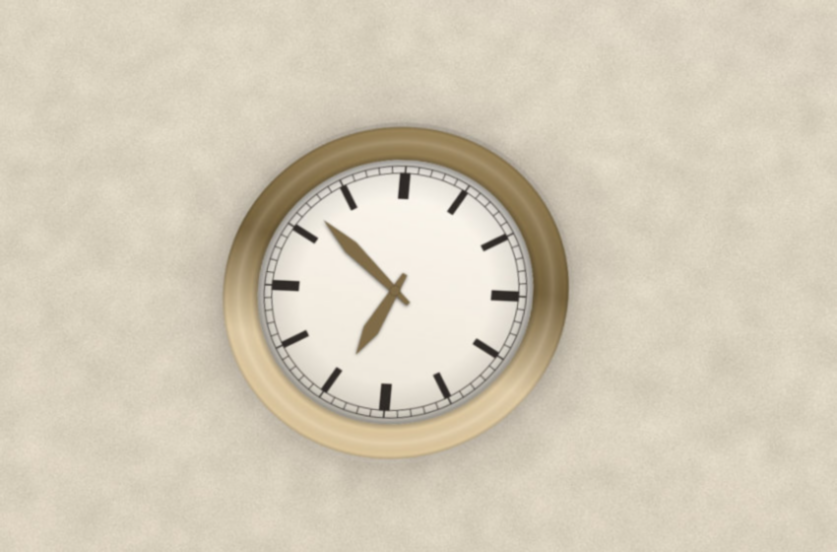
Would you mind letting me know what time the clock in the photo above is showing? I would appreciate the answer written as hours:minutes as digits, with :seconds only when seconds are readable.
6:52
